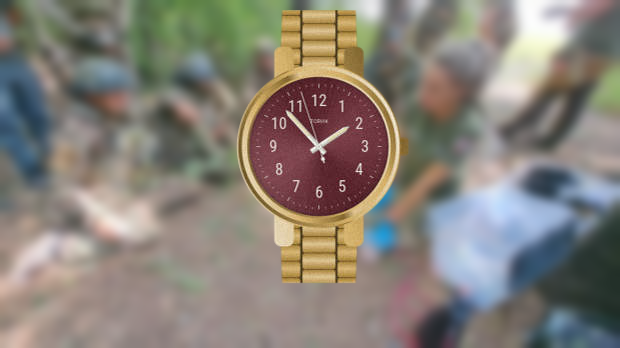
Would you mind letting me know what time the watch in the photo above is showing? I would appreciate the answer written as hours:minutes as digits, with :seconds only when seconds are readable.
1:52:57
